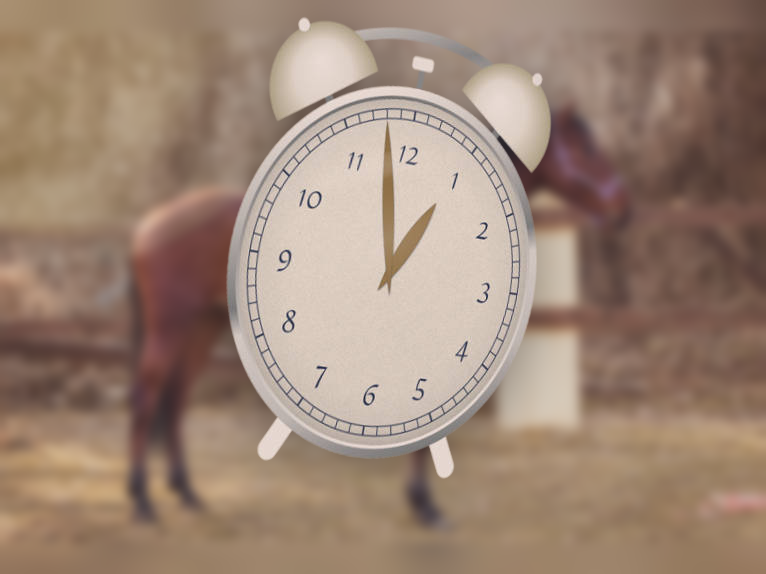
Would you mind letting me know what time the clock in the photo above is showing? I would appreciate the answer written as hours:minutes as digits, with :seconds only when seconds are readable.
12:58
